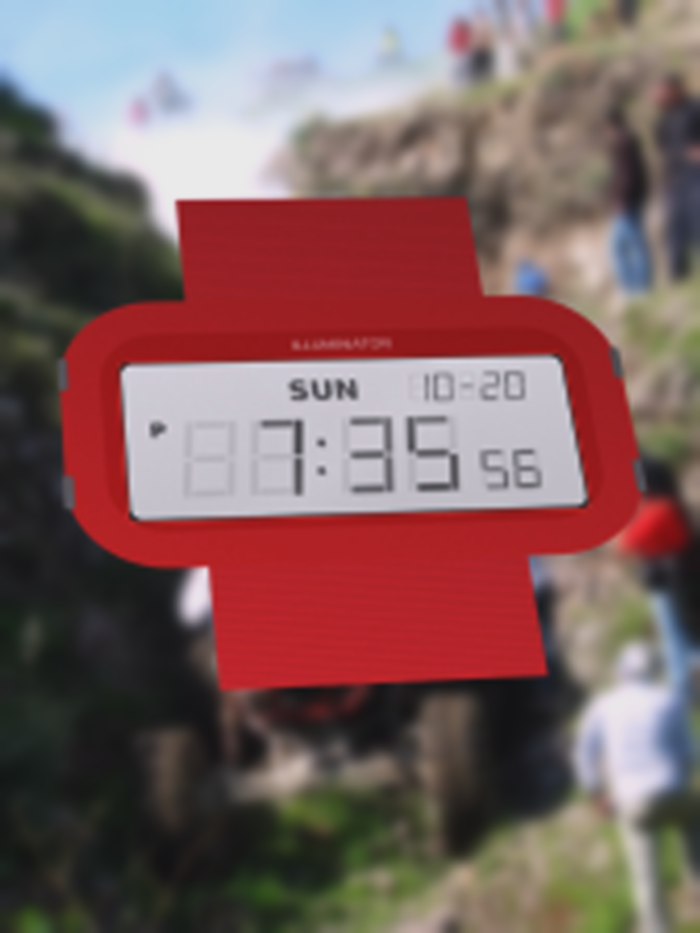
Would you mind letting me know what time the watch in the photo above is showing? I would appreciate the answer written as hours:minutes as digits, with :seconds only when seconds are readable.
7:35:56
